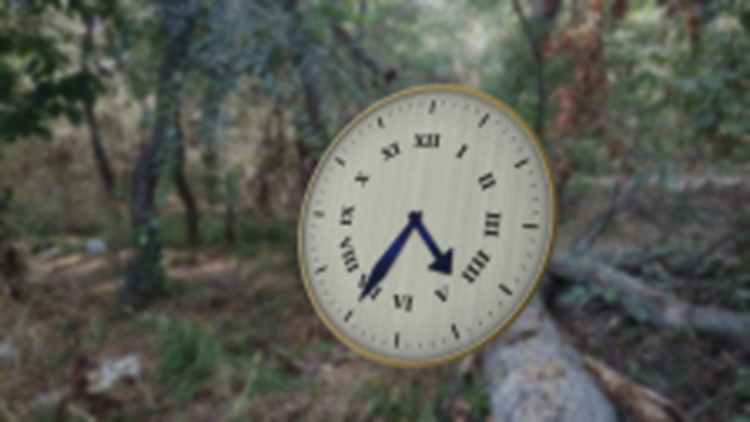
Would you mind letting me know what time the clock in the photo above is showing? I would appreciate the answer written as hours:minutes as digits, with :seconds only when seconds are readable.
4:35
